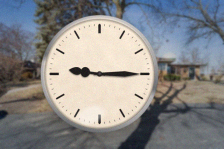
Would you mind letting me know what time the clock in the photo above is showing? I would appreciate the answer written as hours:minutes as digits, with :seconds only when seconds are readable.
9:15
